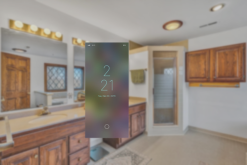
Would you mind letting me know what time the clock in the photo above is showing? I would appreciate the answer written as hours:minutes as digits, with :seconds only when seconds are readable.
2:21
